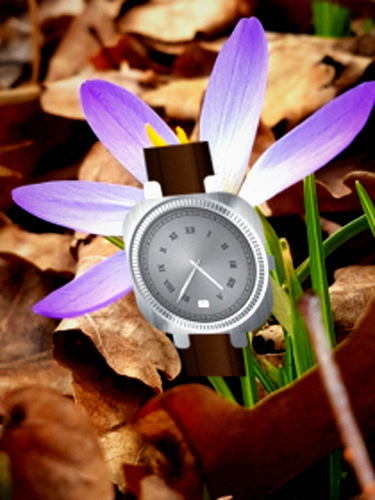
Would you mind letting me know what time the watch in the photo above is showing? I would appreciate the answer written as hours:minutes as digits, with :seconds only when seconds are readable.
4:36
